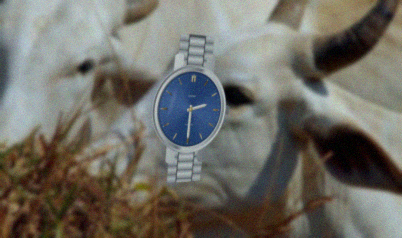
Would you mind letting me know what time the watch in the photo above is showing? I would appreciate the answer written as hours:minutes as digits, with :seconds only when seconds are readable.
2:30
